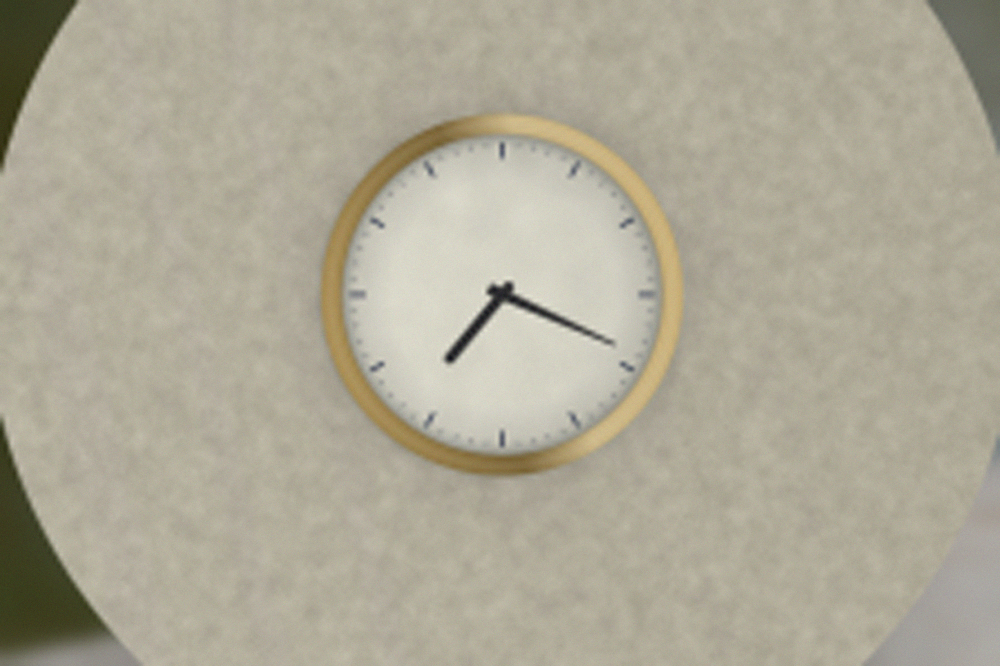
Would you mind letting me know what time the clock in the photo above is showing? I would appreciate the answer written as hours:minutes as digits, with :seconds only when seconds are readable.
7:19
